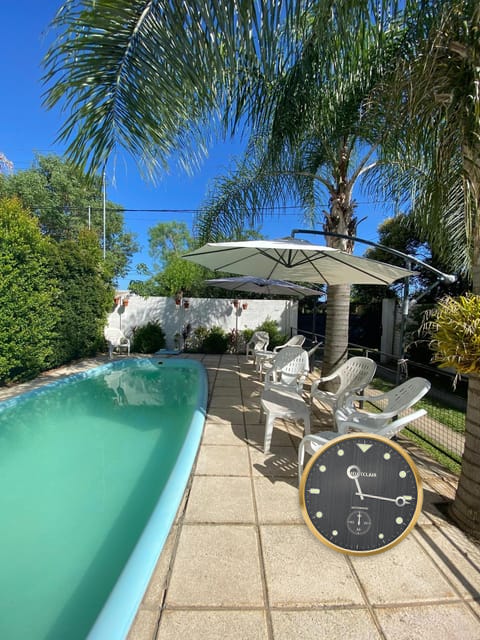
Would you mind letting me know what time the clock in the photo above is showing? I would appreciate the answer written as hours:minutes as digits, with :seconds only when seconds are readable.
11:16
